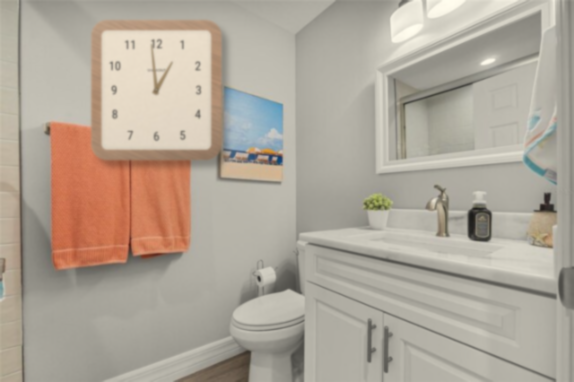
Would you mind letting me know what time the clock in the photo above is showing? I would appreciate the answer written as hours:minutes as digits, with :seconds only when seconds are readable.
12:59
